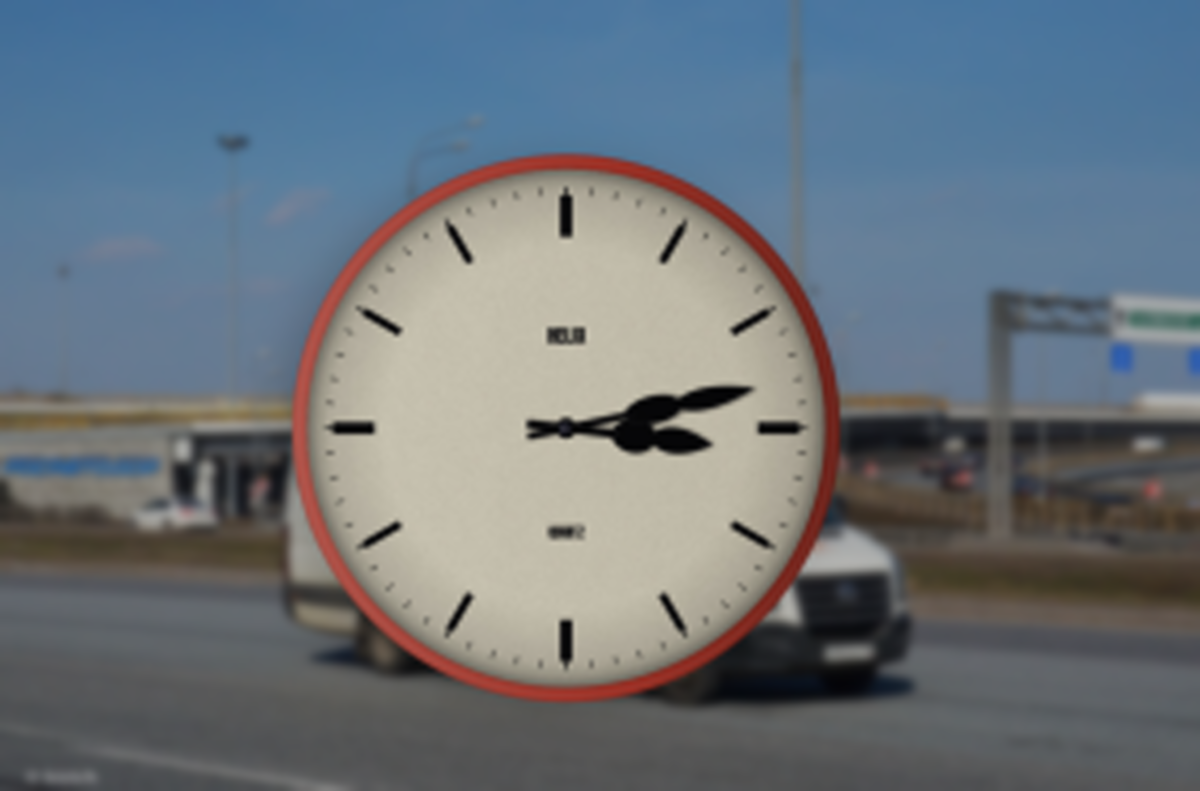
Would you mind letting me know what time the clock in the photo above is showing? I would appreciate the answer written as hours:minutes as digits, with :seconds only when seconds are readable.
3:13
